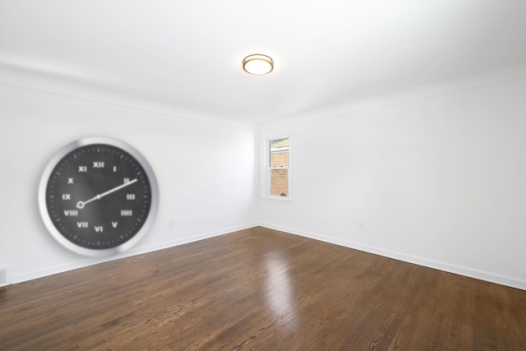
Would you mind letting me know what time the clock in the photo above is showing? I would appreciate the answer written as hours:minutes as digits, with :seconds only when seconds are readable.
8:11
